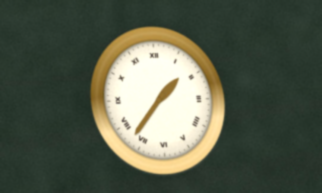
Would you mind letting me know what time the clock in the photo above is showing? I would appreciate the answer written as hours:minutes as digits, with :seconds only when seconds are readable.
1:37
